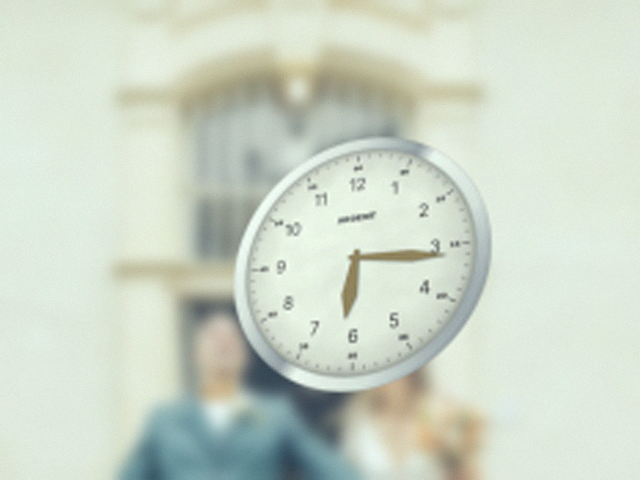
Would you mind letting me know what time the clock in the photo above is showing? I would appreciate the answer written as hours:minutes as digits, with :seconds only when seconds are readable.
6:16
